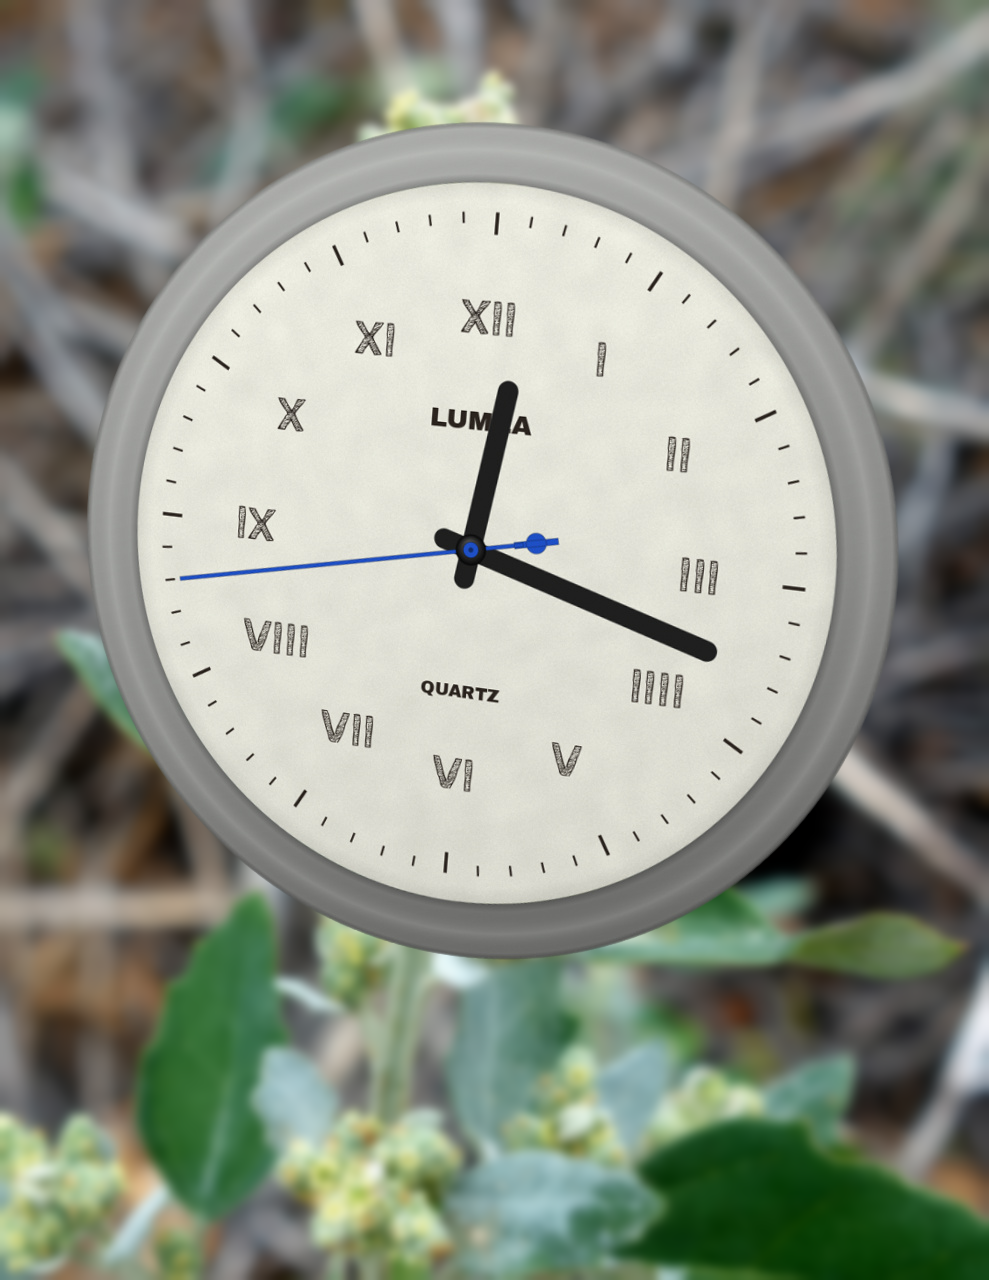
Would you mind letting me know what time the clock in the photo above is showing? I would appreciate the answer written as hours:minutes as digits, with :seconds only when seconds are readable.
12:17:43
